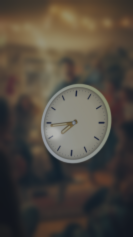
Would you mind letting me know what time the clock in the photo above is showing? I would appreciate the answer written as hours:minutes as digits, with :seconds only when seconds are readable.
7:44
